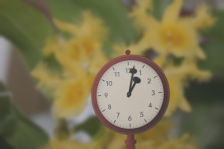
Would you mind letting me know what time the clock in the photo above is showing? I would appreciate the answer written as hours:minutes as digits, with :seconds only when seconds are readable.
1:02
